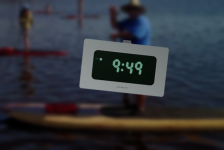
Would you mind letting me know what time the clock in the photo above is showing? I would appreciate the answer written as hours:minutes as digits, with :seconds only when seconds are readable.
9:49
